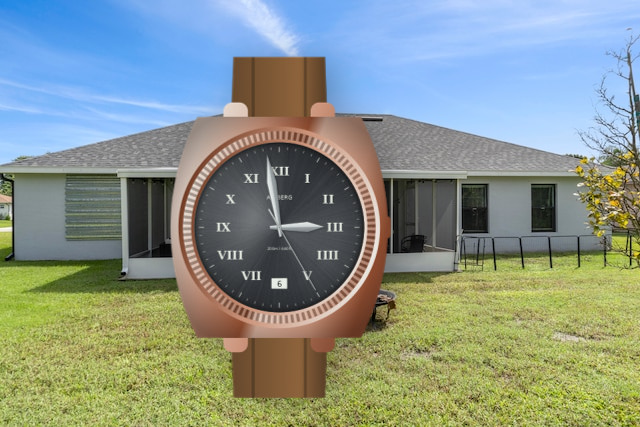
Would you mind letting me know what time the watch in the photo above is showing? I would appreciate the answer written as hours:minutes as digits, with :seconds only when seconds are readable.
2:58:25
